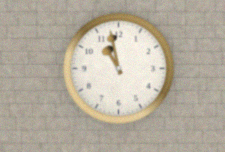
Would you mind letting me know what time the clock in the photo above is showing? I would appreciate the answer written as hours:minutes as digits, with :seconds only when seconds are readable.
10:58
